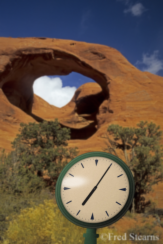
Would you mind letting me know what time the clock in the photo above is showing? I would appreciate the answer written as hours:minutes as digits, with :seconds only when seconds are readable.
7:05
